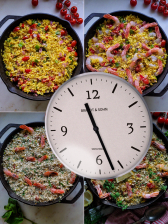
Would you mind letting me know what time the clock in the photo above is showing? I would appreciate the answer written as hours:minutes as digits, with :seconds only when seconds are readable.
11:27
